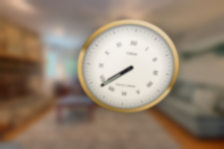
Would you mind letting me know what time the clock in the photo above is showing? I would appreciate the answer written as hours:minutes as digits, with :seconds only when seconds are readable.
7:38
